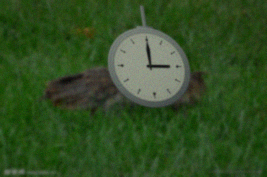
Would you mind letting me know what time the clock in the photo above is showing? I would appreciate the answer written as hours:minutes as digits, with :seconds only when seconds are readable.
3:00
